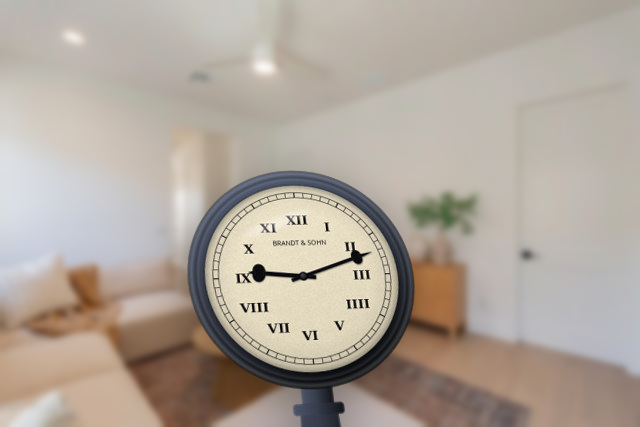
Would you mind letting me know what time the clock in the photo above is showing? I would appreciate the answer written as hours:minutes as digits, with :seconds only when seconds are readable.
9:12
